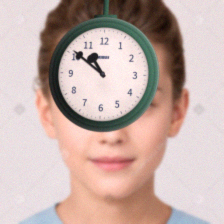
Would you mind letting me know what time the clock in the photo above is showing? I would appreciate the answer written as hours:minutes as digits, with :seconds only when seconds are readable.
10:51
